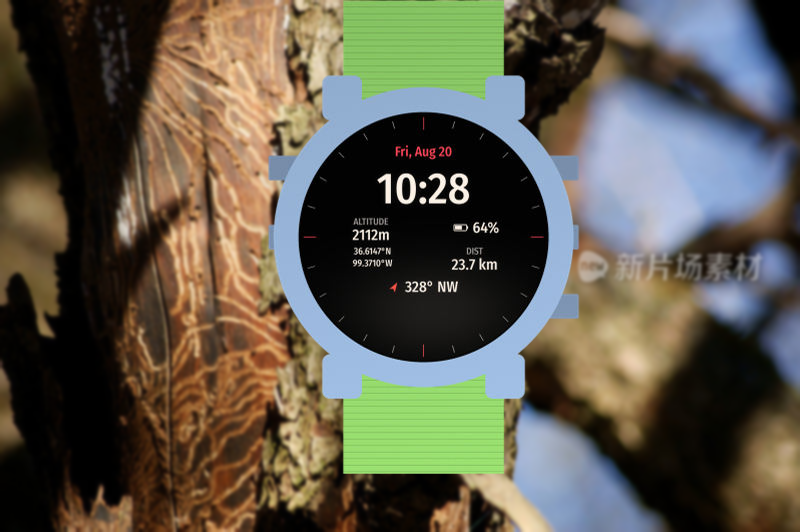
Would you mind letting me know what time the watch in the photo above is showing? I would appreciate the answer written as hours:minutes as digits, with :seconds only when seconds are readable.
10:28
